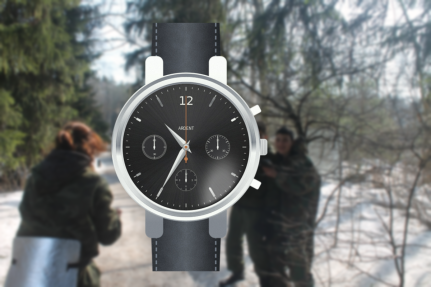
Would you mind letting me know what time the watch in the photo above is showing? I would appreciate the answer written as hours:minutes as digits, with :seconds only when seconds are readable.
10:35
